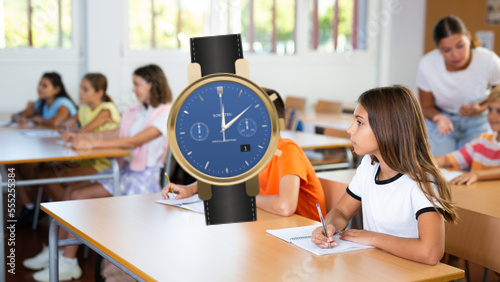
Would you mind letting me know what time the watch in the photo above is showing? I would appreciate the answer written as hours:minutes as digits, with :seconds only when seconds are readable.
12:09
